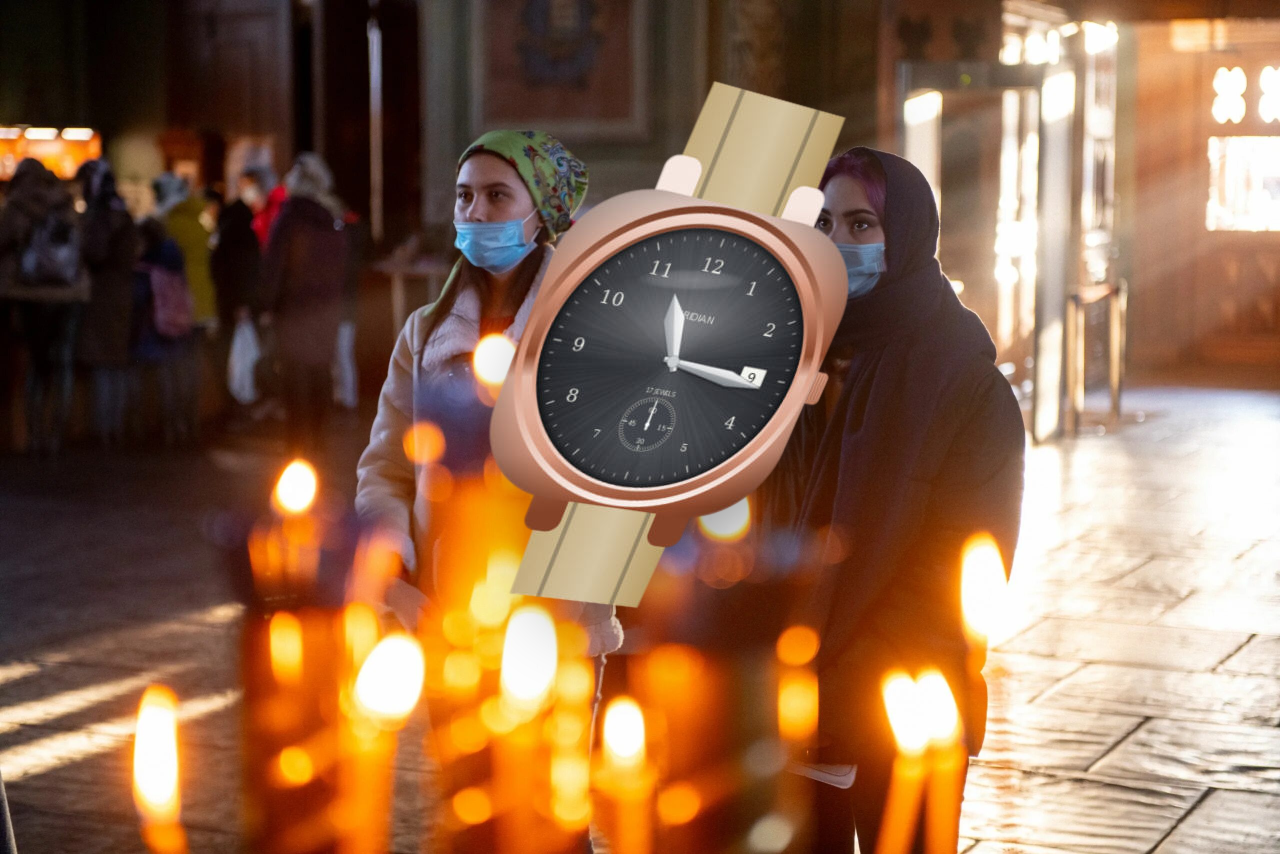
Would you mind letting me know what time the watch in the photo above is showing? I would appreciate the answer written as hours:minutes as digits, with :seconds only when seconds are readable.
11:16
